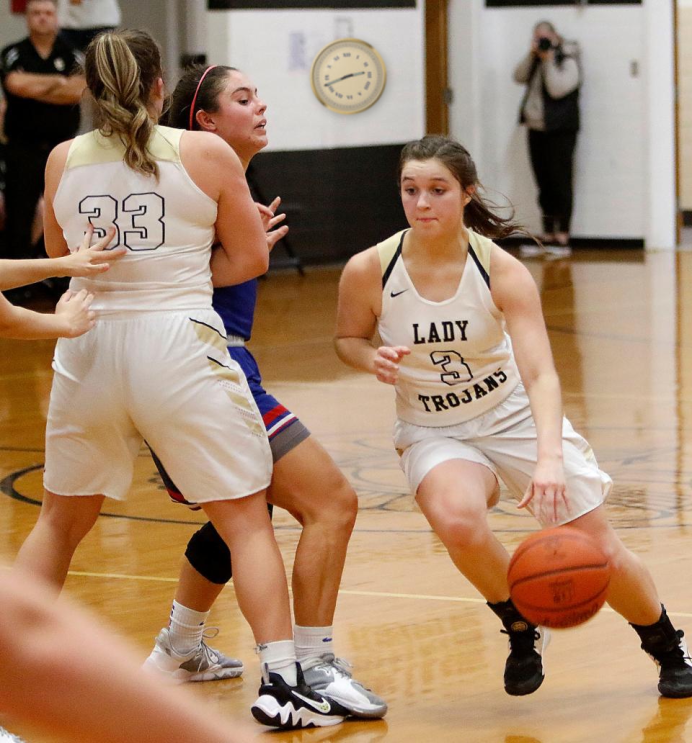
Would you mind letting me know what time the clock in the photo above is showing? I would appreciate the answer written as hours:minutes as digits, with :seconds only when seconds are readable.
2:42
